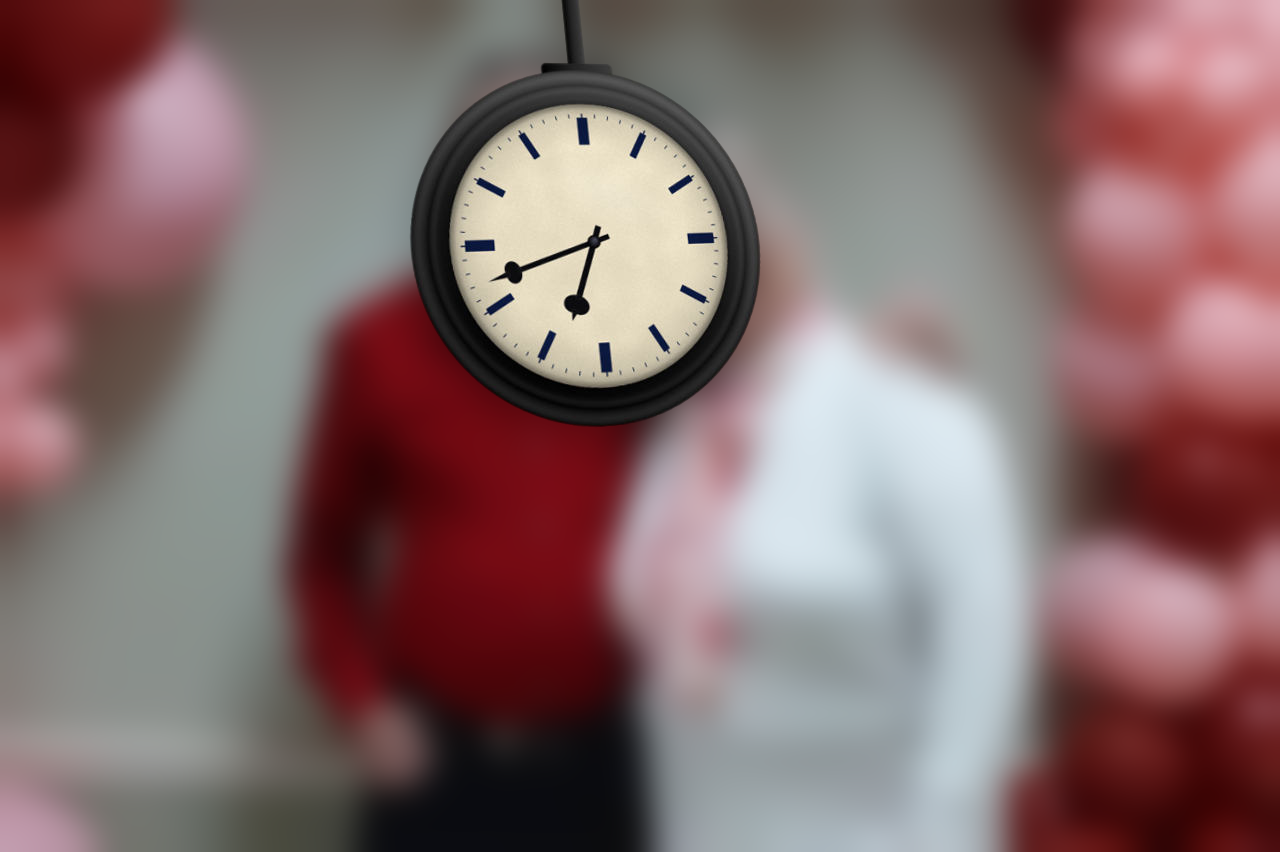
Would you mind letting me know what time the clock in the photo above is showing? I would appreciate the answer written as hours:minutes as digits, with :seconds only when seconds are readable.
6:42
